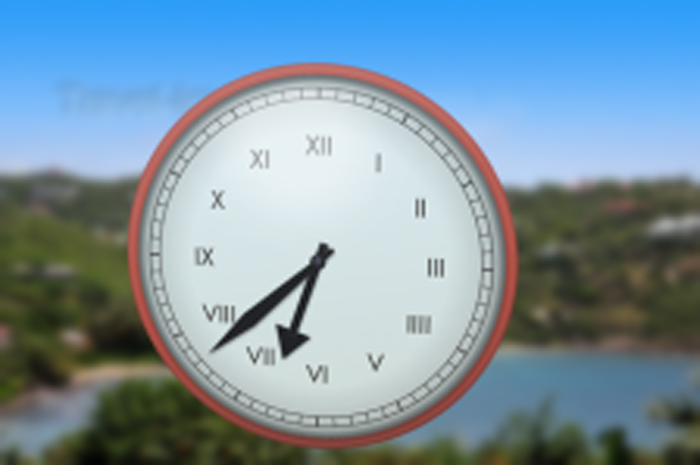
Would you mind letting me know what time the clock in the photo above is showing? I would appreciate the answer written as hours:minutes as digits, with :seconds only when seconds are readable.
6:38
